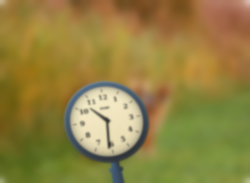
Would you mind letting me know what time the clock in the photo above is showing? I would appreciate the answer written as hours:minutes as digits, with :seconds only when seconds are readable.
10:31
